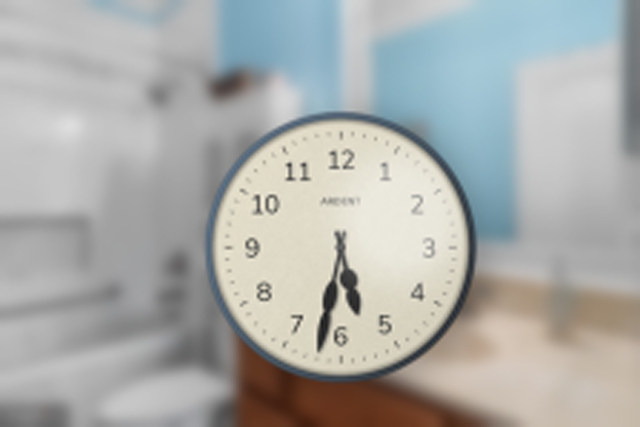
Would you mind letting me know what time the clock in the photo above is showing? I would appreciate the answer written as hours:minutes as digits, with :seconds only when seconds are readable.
5:32
